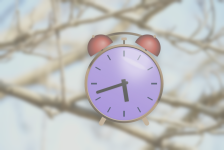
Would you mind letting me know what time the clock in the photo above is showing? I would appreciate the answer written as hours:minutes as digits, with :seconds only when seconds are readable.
5:42
